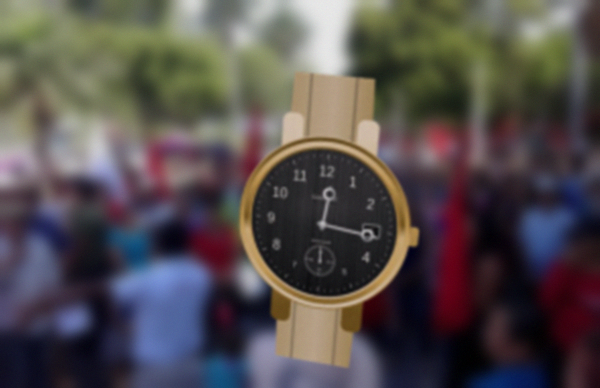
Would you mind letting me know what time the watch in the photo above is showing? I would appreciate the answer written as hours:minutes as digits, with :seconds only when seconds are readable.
12:16
